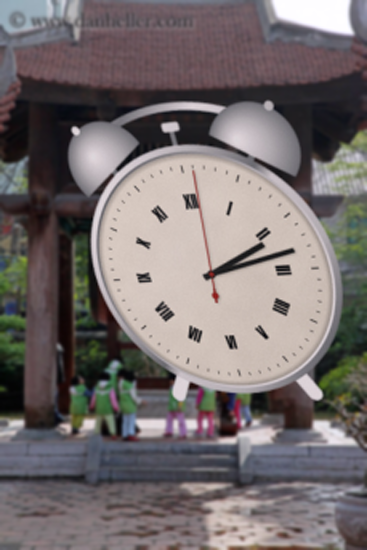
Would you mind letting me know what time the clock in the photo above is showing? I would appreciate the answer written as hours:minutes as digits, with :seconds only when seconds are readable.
2:13:01
